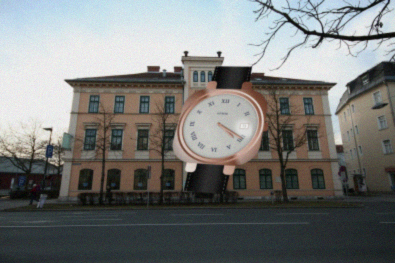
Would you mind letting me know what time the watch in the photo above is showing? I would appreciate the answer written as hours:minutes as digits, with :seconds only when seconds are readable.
4:20
